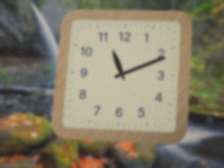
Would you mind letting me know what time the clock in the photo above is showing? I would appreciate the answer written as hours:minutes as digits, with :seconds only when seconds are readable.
11:11
